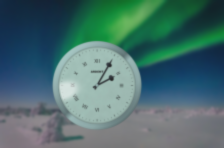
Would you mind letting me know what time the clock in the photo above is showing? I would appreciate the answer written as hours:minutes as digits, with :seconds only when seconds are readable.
2:05
